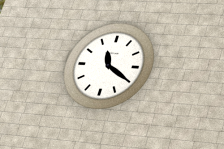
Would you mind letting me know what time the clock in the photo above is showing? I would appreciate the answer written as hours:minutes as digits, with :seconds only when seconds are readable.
11:20
